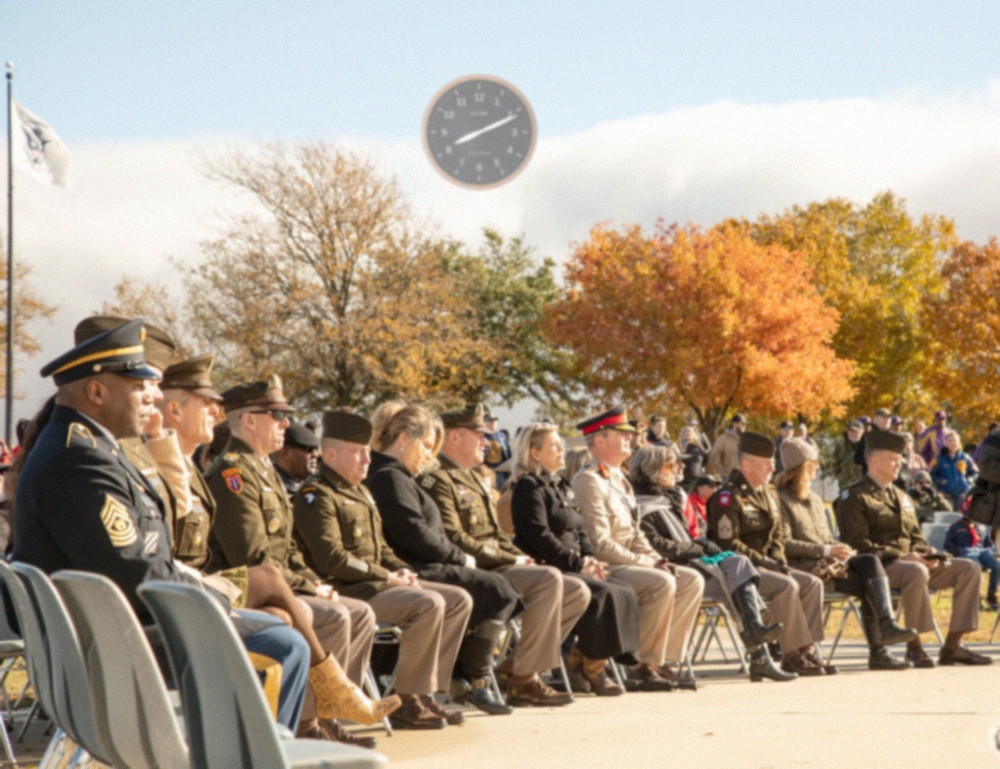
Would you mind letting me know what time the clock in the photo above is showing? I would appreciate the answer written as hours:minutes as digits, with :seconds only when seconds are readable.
8:11
